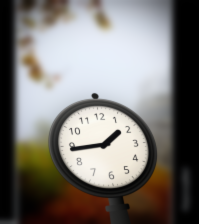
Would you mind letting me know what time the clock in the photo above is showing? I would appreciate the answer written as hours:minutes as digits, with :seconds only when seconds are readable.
1:44
